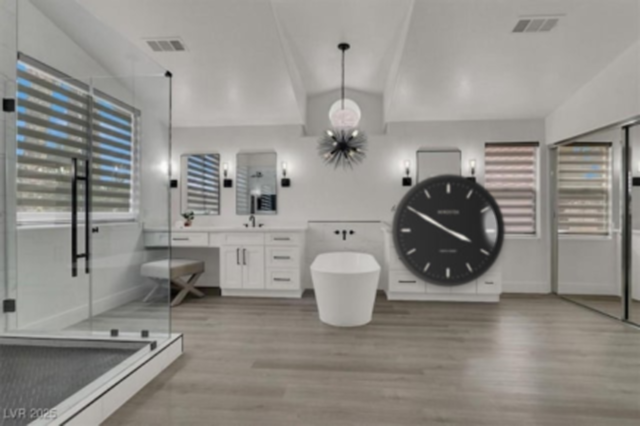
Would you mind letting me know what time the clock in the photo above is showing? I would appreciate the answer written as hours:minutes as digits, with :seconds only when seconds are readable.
3:50
